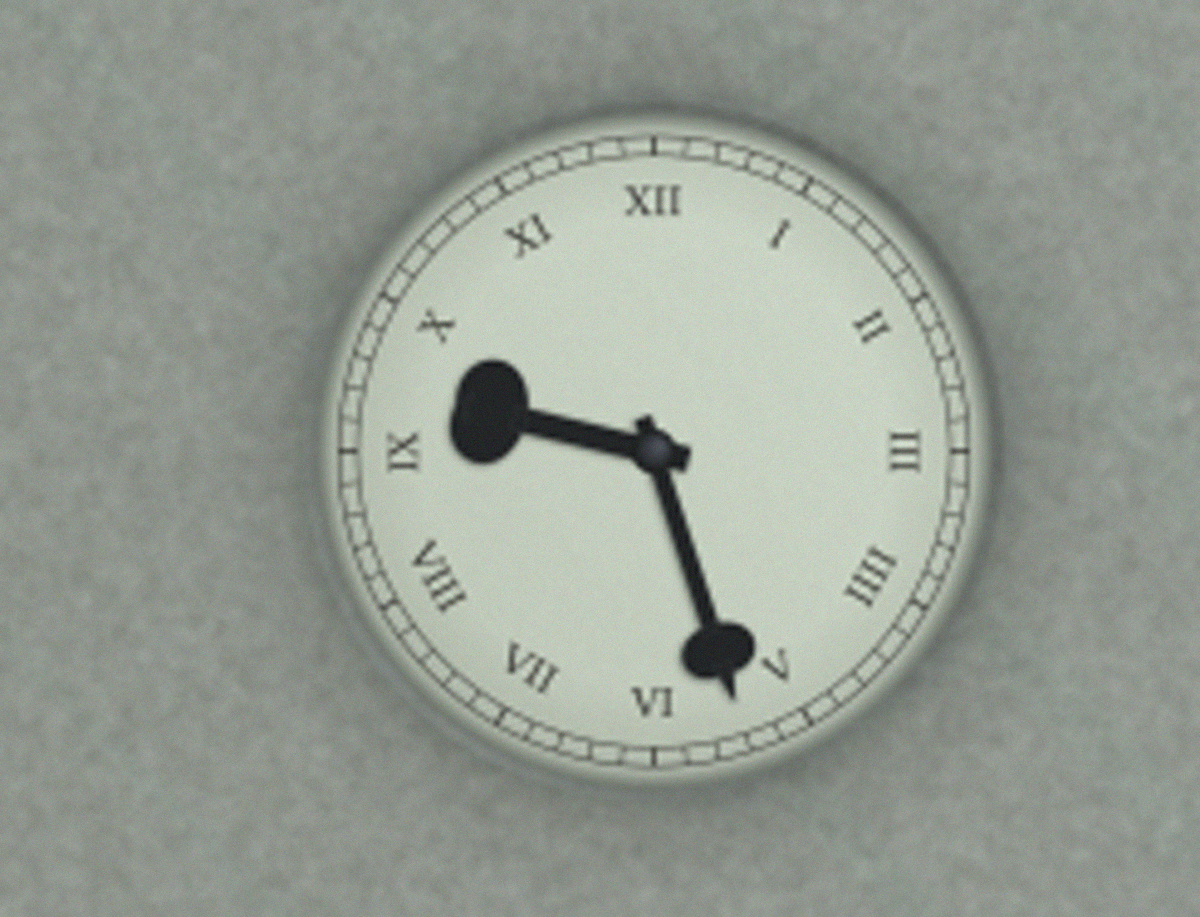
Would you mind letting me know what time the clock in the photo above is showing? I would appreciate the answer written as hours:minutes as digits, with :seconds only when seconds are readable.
9:27
